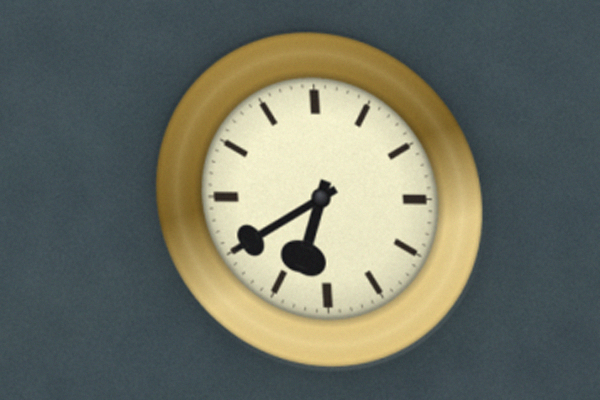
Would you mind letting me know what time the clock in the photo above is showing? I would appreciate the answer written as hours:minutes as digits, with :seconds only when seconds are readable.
6:40
